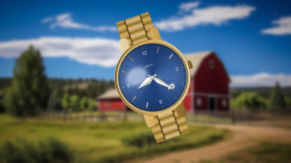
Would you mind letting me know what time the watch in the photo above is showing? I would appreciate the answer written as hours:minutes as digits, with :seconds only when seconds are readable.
8:23
